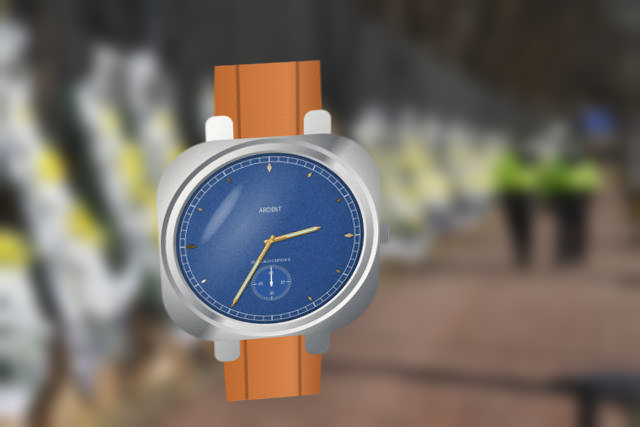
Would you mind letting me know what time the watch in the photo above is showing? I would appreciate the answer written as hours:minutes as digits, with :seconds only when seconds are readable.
2:35
